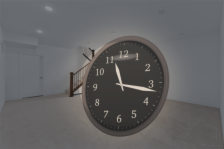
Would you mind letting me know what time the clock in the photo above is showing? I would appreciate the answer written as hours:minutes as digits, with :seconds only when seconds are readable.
11:17
